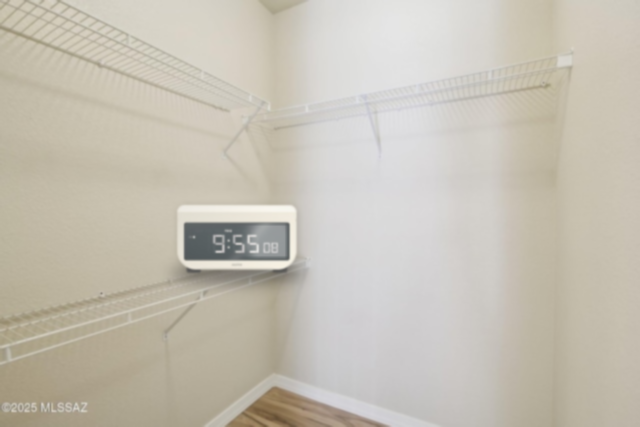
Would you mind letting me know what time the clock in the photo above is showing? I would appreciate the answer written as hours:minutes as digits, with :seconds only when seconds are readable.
9:55
